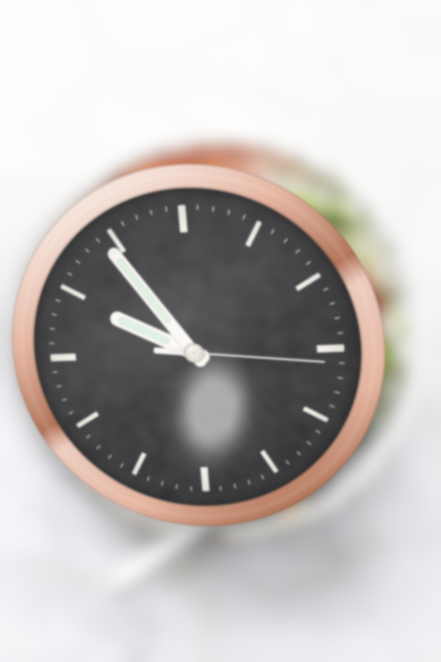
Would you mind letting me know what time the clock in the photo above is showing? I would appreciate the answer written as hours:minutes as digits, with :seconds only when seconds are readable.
9:54:16
